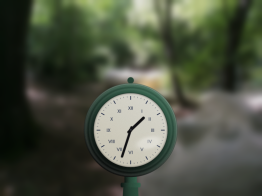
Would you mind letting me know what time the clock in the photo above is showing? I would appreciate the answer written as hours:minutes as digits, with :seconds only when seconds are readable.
1:33
